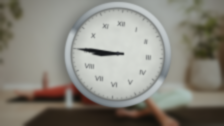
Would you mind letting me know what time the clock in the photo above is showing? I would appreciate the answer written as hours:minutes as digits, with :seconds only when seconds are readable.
8:45
